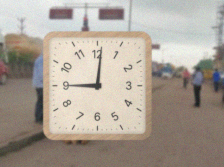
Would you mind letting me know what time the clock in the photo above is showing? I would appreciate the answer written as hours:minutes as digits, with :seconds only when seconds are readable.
9:01
